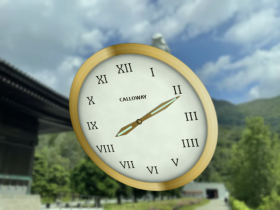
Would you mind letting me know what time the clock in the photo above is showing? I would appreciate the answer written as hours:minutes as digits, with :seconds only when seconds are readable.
8:11
